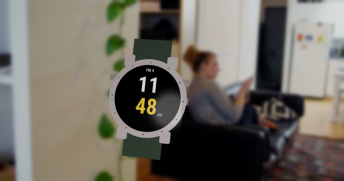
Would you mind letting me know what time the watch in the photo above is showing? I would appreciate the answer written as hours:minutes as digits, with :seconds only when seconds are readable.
11:48
